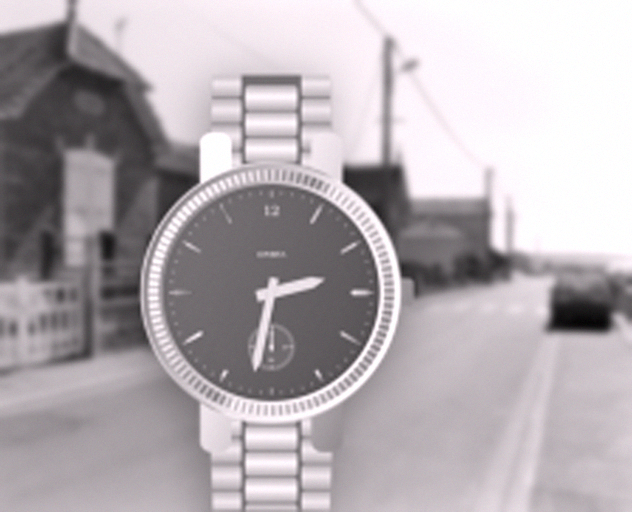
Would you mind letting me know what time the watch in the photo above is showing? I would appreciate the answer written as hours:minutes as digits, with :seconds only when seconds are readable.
2:32
